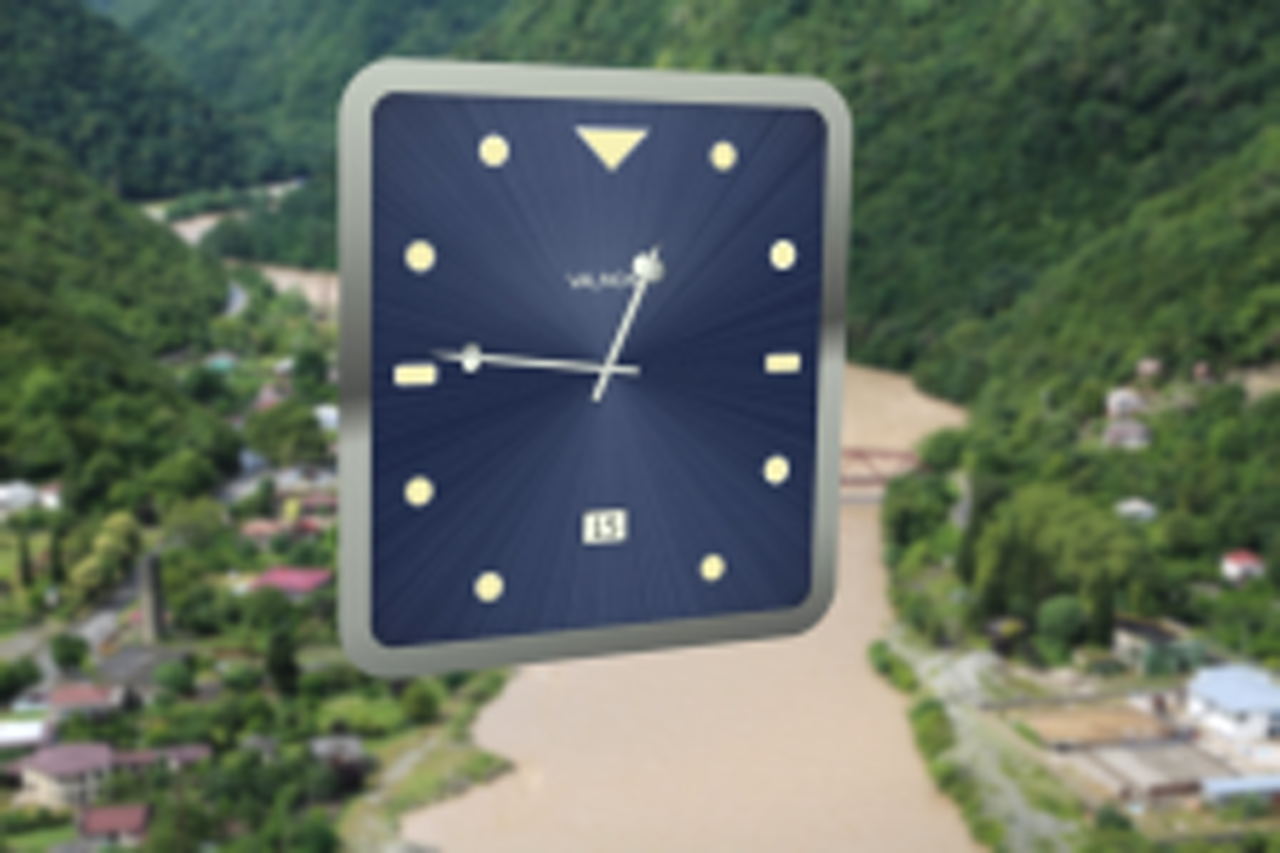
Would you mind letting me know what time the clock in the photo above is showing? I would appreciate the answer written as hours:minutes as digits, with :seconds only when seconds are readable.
12:46
